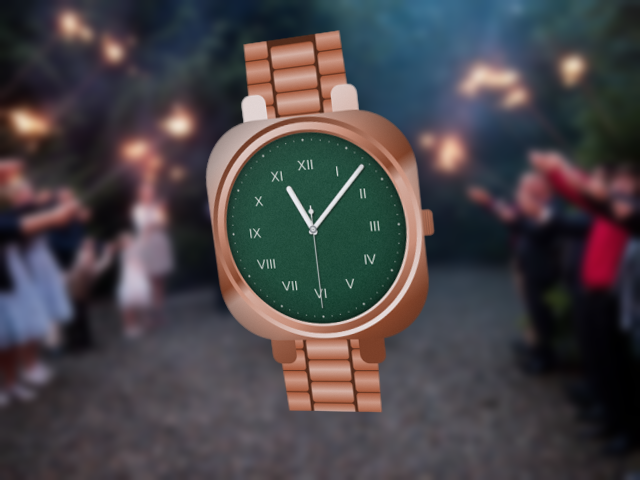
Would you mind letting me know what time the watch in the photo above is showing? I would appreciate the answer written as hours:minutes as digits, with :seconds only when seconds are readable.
11:07:30
